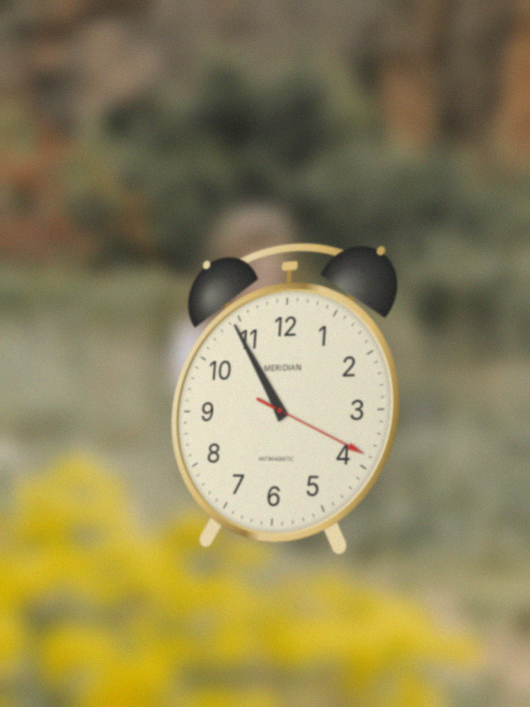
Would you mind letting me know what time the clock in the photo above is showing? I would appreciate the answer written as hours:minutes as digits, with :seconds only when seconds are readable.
10:54:19
